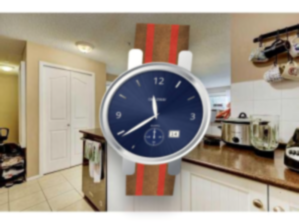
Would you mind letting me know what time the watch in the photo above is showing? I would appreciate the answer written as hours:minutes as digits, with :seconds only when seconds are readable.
11:39
